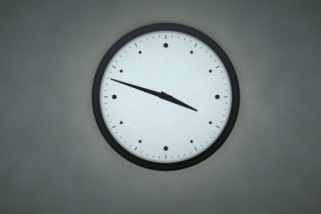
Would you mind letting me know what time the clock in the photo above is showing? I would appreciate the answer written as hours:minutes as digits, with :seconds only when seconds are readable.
3:48
